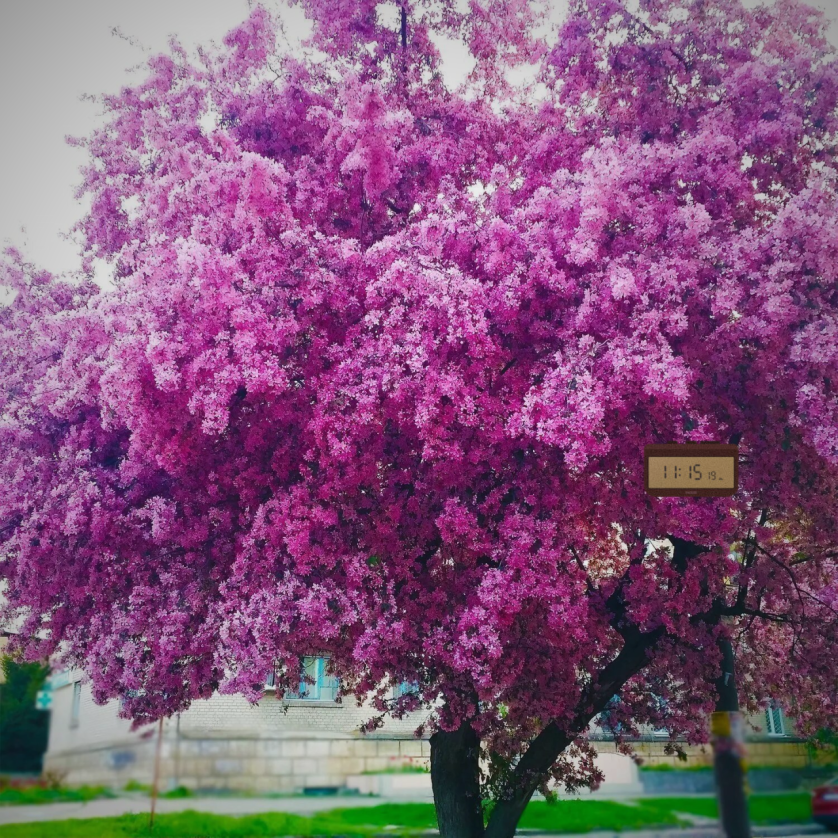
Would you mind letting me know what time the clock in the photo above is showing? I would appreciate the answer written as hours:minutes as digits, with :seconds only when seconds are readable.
11:15:19
